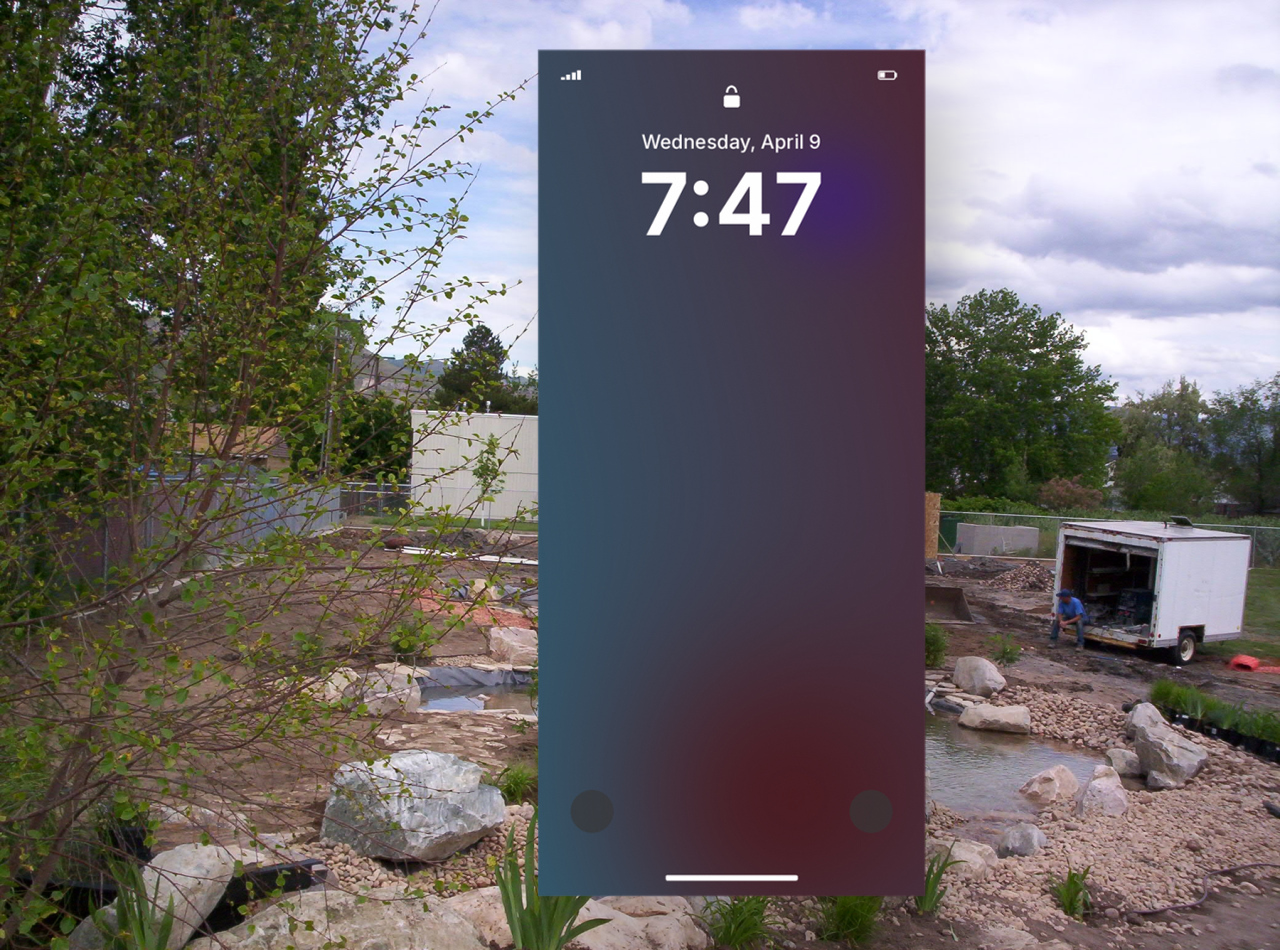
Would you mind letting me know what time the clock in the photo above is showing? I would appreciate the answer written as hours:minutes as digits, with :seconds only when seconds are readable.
7:47
